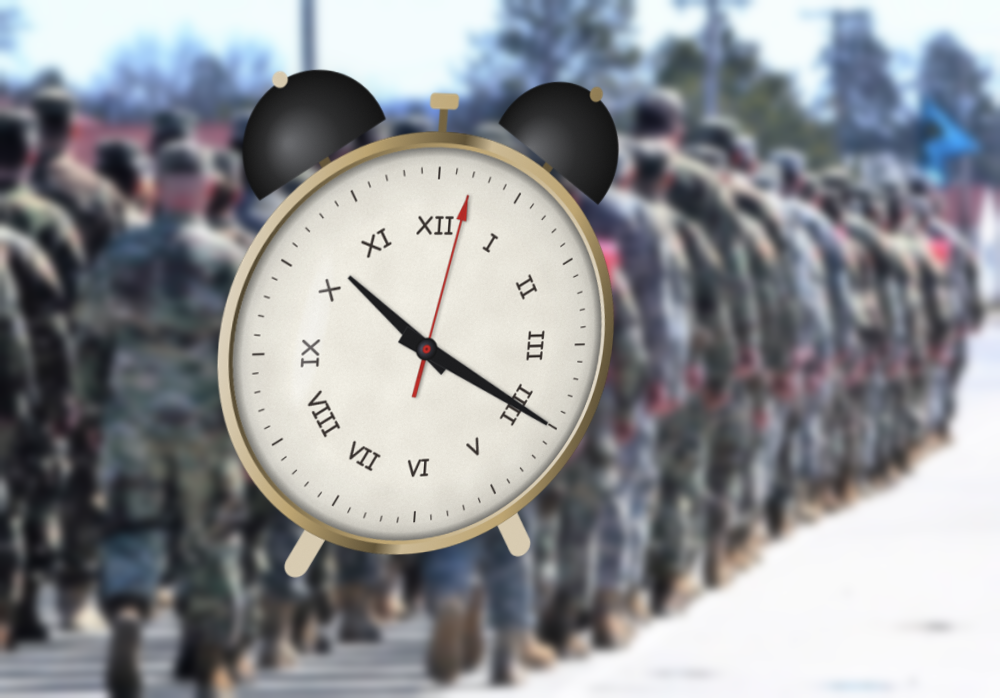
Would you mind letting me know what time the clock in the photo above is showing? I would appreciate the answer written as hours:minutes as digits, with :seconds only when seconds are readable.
10:20:02
